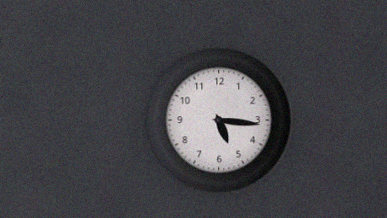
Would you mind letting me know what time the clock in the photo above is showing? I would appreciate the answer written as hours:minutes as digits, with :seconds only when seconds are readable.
5:16
